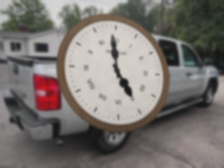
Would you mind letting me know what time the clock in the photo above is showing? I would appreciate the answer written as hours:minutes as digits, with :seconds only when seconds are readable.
4:59
